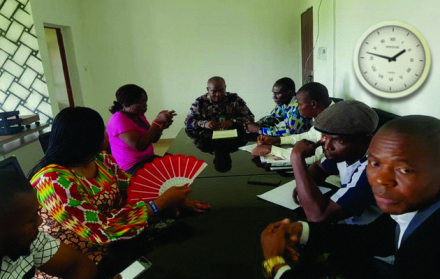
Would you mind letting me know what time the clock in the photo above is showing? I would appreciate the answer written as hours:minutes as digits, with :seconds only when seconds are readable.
1:47
